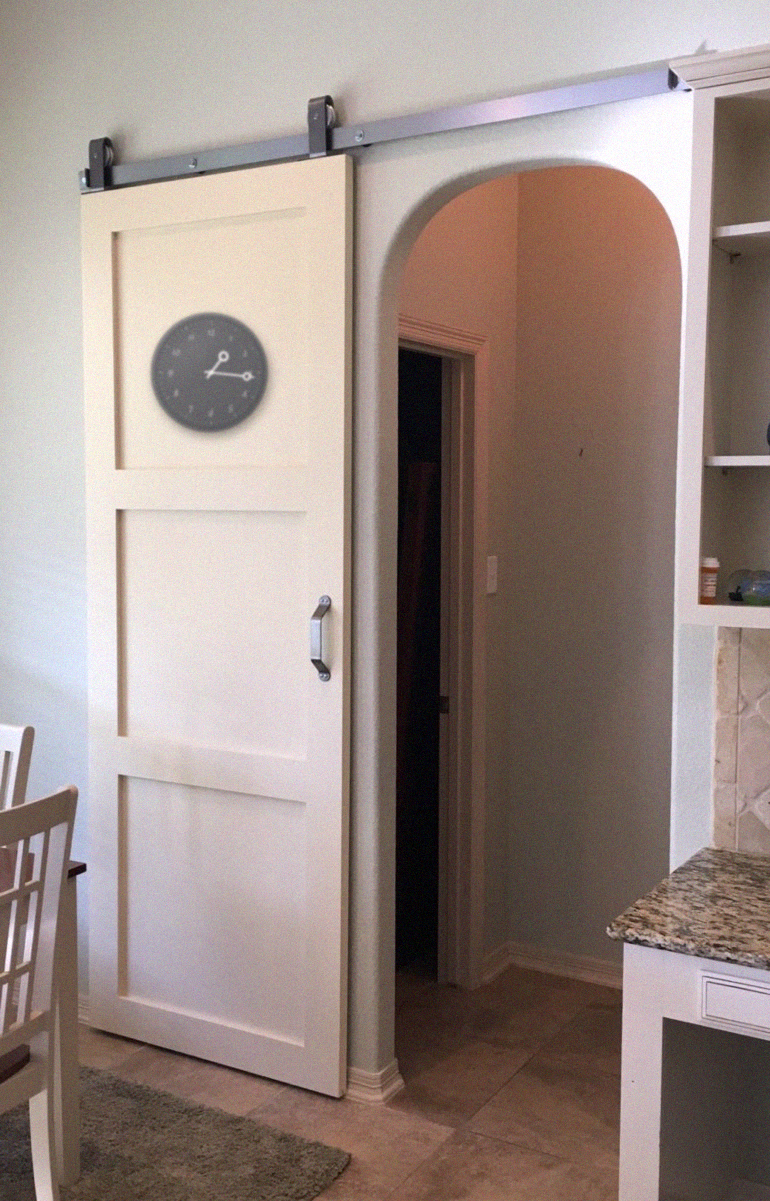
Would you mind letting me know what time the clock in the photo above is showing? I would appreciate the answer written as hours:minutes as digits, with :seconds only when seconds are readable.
1:16
